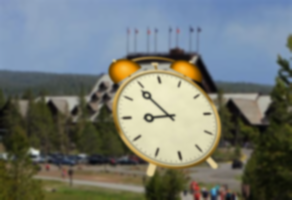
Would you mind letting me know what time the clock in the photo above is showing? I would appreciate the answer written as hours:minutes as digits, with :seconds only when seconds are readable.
8:54
